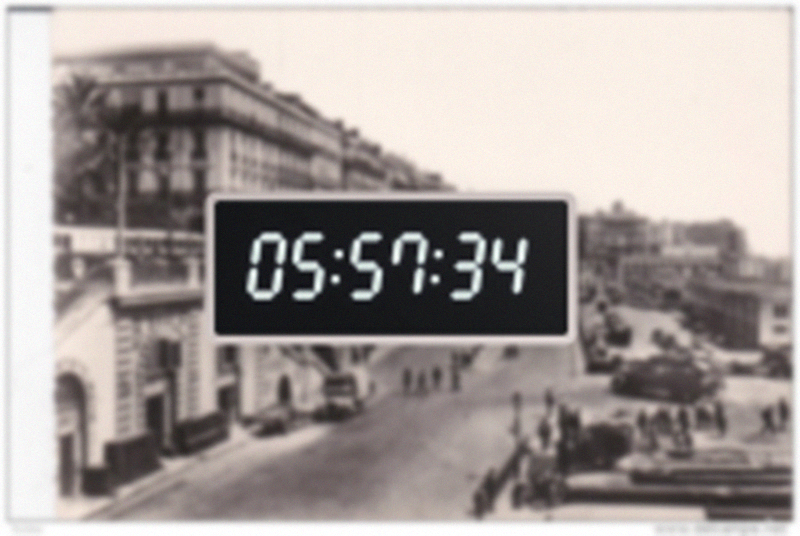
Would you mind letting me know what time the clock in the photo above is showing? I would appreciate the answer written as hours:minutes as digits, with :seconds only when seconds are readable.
5:57:34
